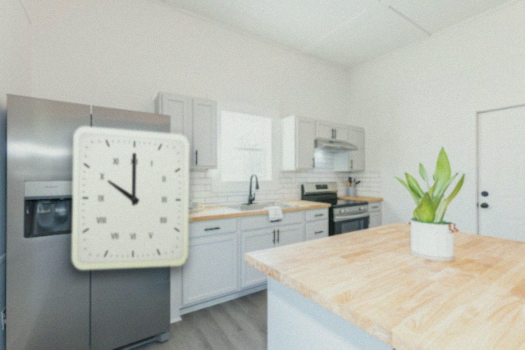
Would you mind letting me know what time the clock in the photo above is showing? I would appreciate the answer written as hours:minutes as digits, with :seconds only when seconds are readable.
10:00
